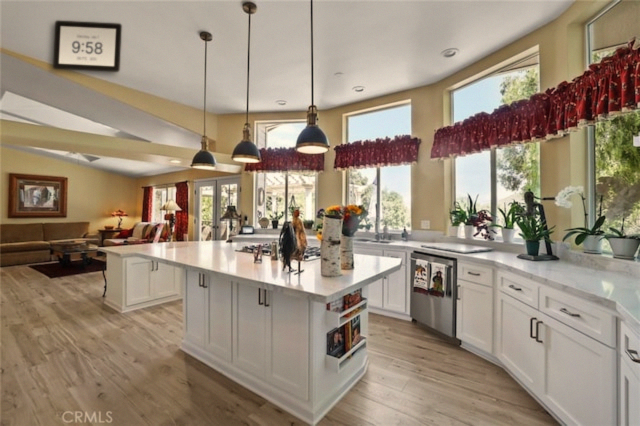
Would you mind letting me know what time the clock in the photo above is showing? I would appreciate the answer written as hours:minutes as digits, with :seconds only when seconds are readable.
9:58
